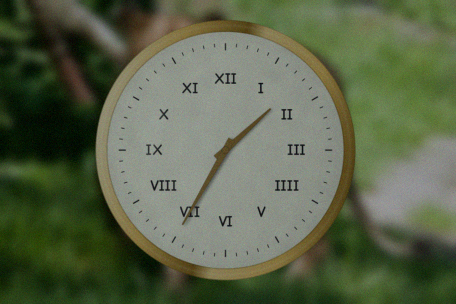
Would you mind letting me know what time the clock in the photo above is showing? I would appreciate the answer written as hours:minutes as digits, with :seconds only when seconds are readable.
1:35
